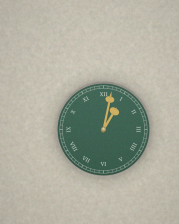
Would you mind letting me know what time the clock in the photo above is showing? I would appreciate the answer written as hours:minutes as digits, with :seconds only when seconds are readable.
1:02
